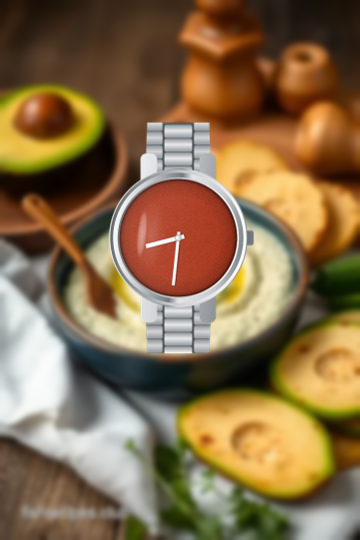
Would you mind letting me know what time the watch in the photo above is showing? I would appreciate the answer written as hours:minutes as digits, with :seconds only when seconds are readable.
8:31
